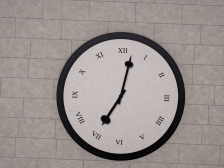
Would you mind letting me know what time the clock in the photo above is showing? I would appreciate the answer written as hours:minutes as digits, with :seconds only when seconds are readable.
7:02
